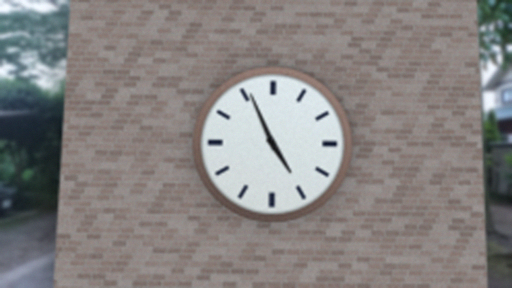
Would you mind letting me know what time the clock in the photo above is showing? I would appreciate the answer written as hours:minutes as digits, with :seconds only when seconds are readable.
4:56
